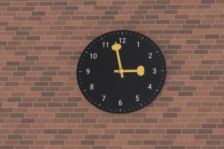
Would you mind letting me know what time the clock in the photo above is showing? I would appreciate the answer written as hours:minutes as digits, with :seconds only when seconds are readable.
2:58
